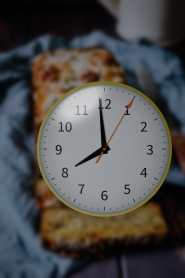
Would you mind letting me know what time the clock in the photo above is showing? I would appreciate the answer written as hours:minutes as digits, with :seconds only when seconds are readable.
7:59:05
